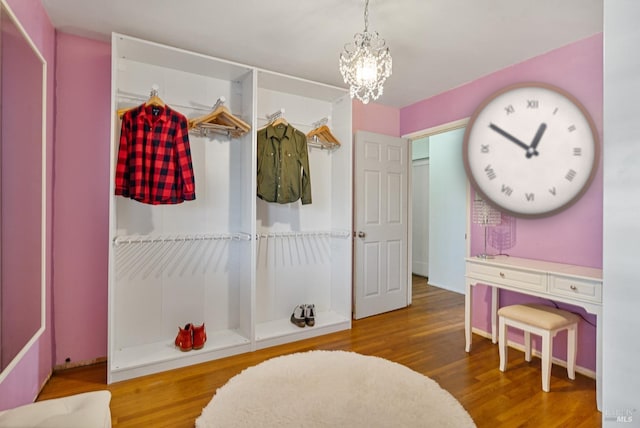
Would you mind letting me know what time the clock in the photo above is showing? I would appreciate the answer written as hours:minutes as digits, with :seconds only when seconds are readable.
12:50
